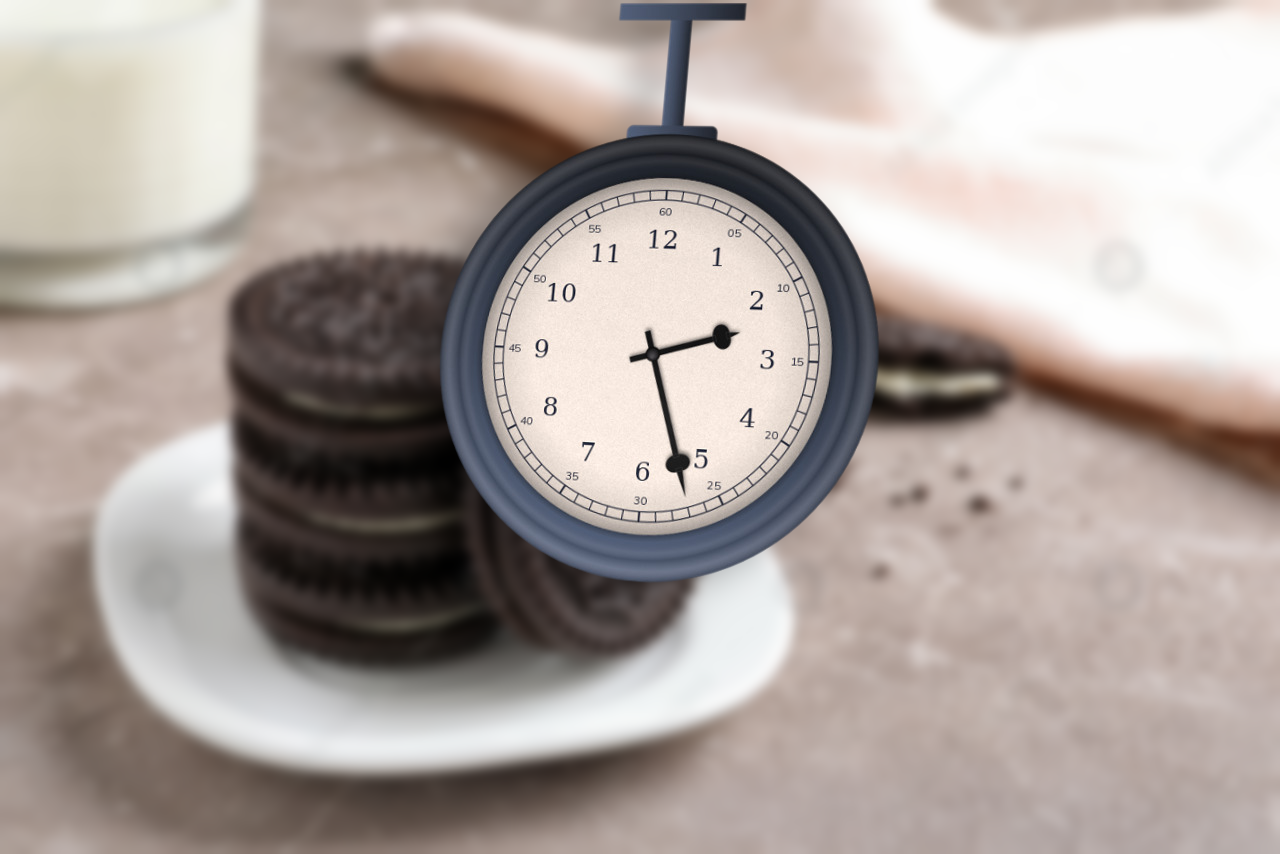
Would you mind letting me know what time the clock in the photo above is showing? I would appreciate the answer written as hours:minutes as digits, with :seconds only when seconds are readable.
2:27
